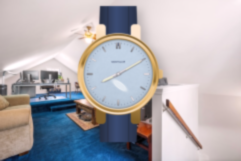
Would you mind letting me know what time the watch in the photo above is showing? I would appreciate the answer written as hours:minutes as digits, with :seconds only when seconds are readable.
8:10
